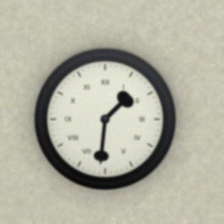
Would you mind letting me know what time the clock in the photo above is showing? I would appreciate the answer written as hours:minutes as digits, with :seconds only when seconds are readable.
1:31
